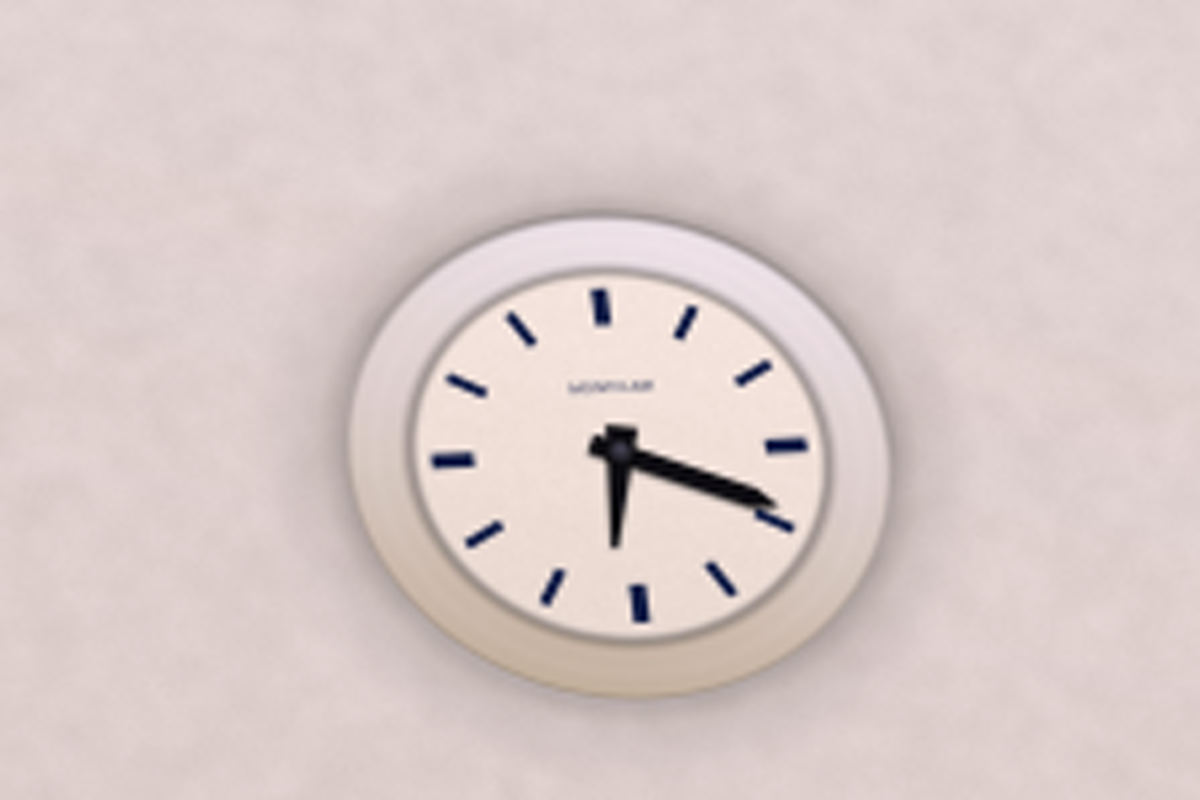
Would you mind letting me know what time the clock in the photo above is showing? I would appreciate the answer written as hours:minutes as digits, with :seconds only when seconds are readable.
6:19
